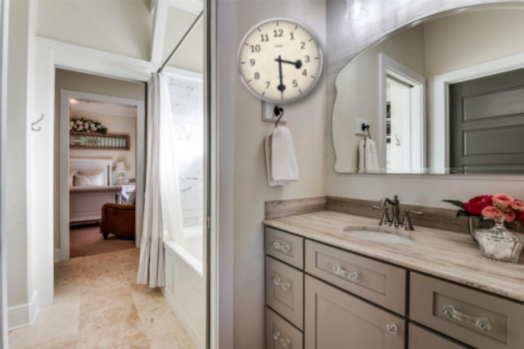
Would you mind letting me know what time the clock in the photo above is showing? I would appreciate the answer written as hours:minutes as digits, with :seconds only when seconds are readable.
3:30
